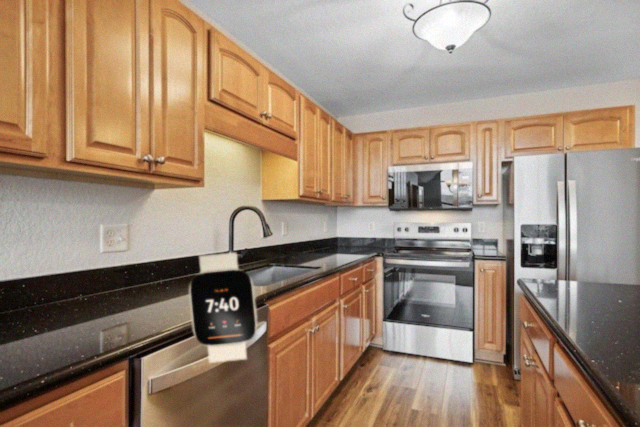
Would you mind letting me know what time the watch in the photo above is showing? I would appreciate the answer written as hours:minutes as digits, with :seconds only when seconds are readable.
7:40
